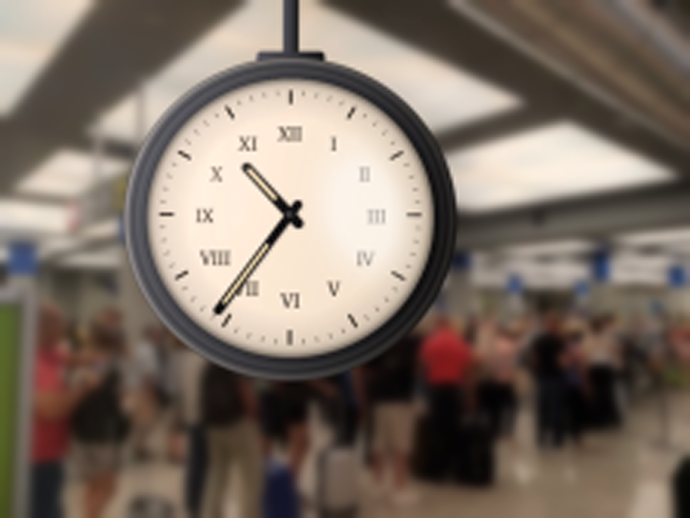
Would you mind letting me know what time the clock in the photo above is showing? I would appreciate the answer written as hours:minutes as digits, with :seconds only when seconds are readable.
10:36
